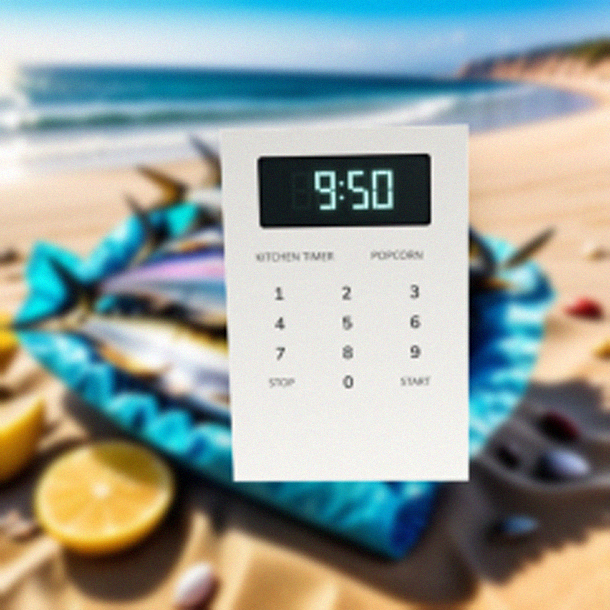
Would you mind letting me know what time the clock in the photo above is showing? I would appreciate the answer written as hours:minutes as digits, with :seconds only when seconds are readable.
9:50
